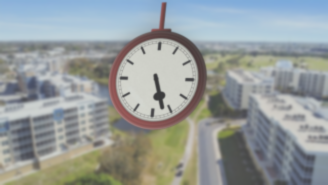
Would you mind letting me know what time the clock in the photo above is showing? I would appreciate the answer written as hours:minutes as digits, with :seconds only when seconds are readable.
5:27
